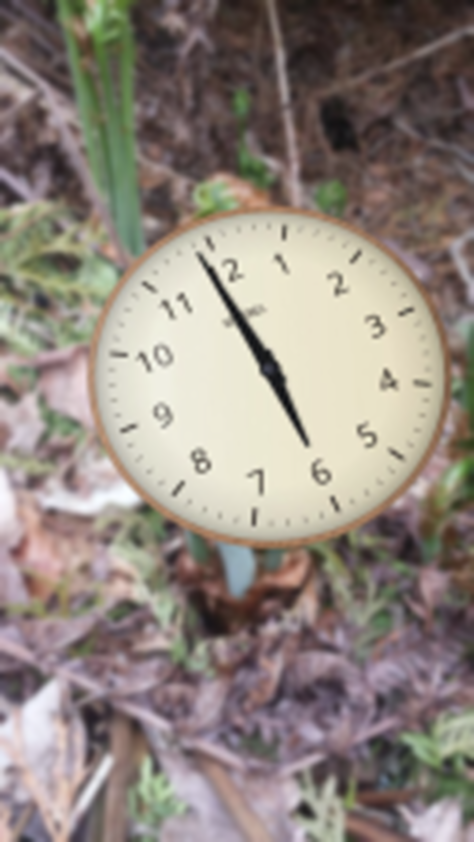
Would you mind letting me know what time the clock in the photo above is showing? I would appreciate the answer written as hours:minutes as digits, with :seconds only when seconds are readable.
5:59
